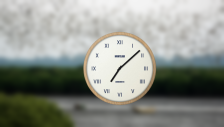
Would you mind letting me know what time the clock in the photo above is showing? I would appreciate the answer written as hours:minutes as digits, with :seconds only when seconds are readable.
7:08
